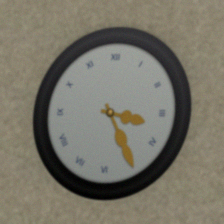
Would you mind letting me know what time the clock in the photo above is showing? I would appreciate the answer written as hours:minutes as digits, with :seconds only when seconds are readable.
3:25
